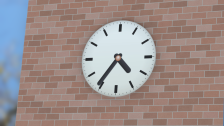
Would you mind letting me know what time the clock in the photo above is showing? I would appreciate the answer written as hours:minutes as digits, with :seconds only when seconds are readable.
4:36
